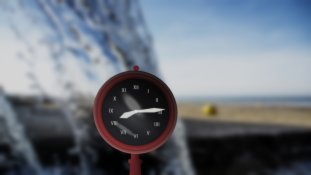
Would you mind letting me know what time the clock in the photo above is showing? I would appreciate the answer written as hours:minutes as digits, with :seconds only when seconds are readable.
8:14
